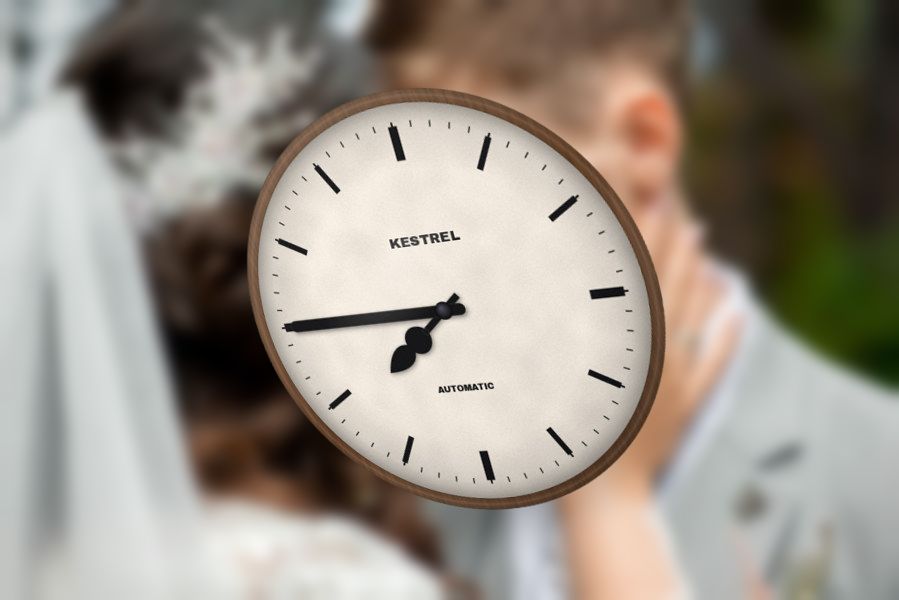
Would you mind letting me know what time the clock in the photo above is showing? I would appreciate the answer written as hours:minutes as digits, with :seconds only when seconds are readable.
7:45
